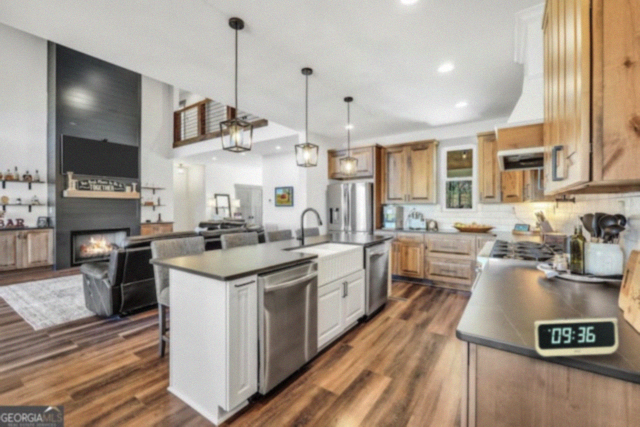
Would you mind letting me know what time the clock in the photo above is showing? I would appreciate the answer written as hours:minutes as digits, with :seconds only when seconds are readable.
9:36
